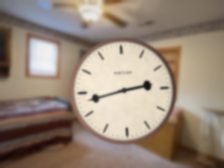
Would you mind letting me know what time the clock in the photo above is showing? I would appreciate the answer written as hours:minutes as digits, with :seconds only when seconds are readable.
2:43
